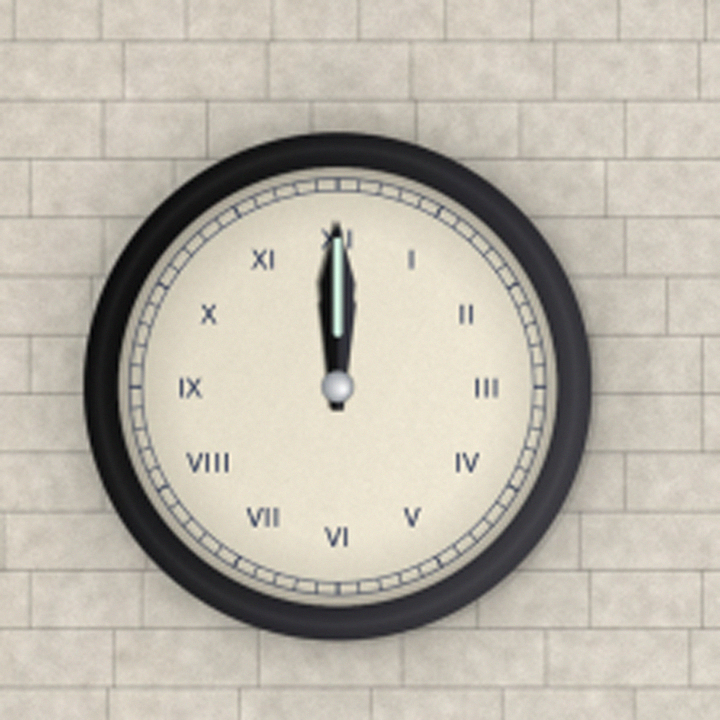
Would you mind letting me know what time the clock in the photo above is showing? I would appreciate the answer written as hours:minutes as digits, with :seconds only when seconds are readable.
12:00
